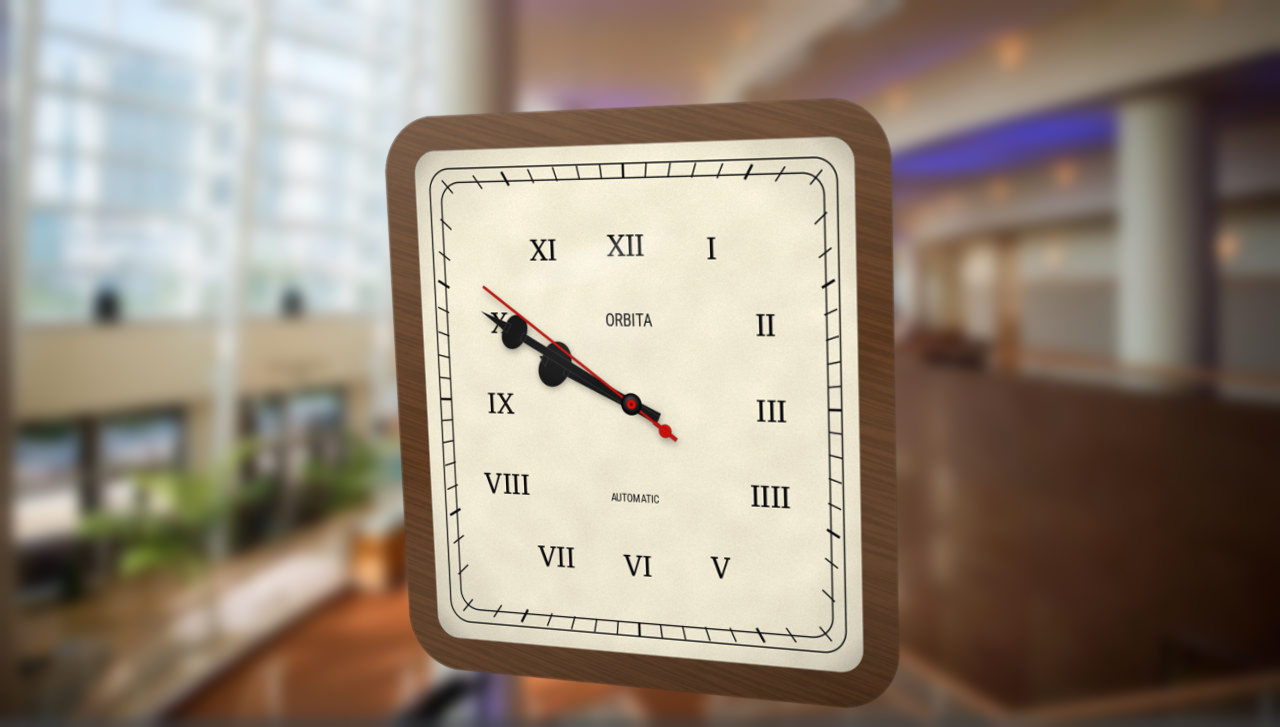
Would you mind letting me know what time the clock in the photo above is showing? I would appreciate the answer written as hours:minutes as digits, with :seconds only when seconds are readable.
9:49:51
